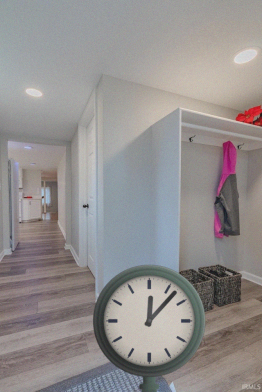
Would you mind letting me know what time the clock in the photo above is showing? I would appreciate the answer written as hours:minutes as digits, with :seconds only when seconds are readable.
12:07
